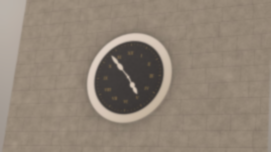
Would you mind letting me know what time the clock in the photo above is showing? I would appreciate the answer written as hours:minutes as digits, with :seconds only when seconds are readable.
4:53
